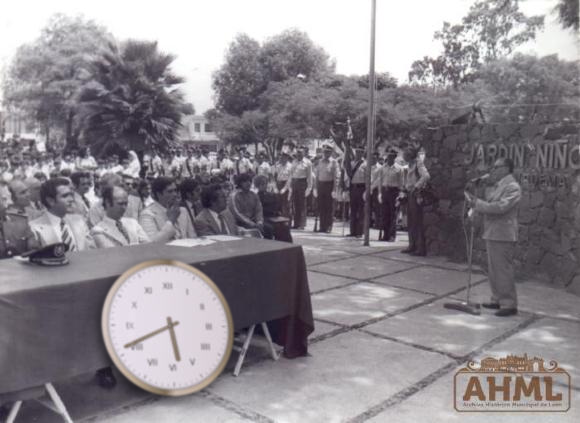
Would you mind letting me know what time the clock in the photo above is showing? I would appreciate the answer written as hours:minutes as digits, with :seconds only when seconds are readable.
5:41
